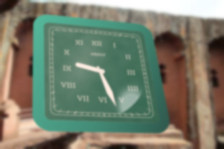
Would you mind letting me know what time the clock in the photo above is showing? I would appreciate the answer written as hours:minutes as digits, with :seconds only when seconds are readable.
9:27
